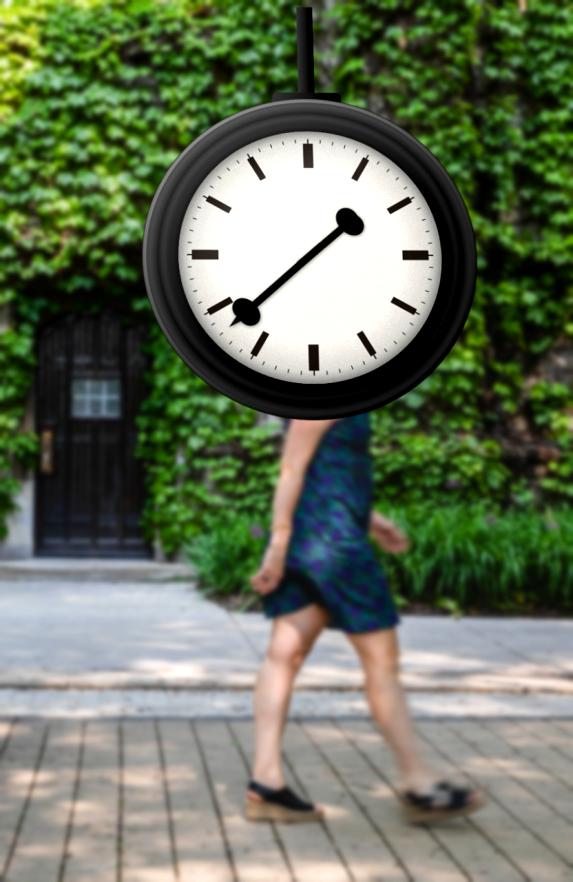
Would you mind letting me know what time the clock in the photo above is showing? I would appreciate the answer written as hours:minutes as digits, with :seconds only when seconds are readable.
1:38
